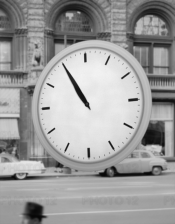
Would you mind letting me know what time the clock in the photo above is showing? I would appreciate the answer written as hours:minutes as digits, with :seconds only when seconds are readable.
10:55
